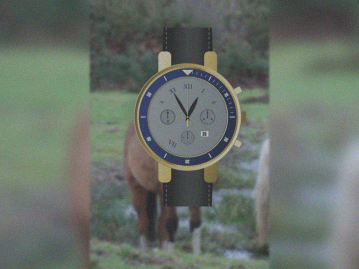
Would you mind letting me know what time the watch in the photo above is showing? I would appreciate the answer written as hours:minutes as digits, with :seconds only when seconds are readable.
12:55
